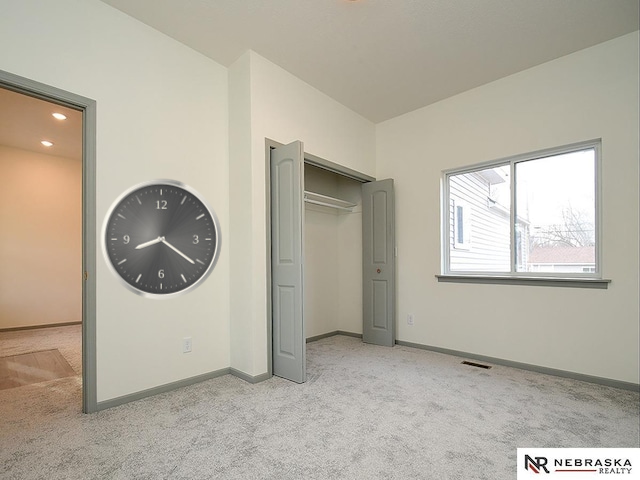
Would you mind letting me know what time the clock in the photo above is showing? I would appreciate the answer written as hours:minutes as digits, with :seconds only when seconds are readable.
8:21
